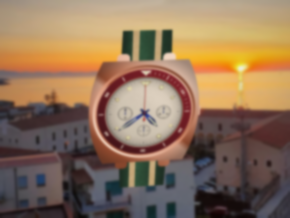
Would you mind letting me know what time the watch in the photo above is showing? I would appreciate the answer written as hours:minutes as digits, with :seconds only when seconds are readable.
4:39
